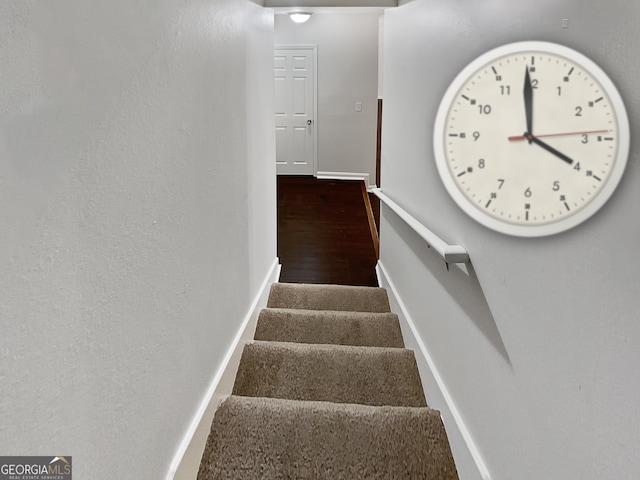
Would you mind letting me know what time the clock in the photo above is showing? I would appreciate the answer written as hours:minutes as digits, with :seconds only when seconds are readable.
3:59:14
